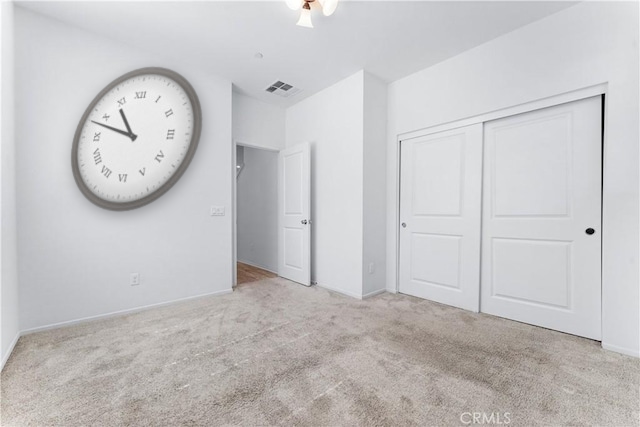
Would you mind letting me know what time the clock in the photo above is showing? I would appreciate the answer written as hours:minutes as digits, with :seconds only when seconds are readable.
10:48
